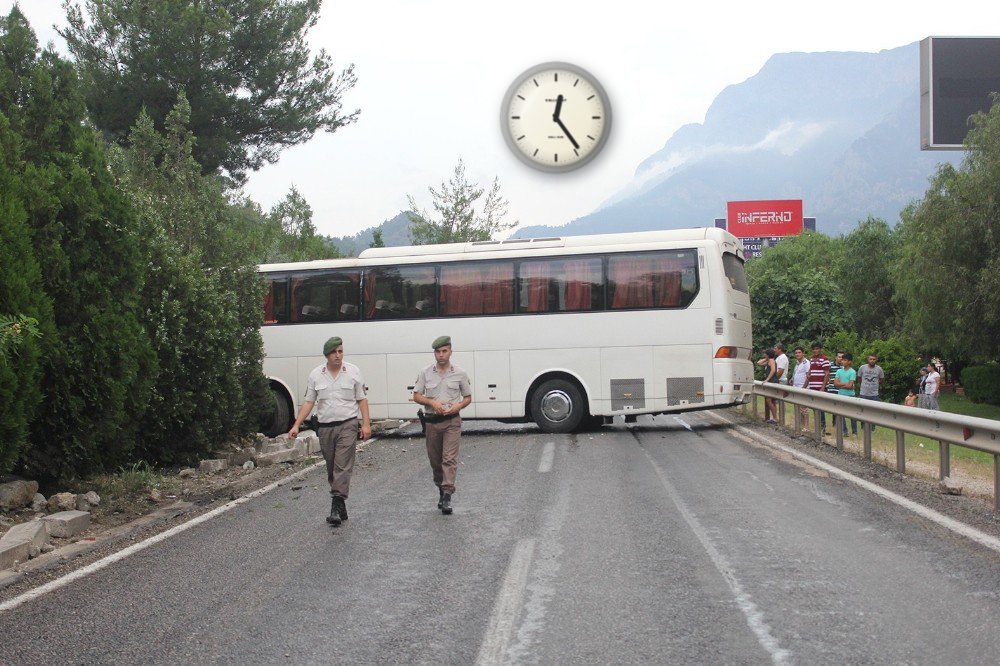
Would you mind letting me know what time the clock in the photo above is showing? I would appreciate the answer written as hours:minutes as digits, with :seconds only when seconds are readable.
12:24
